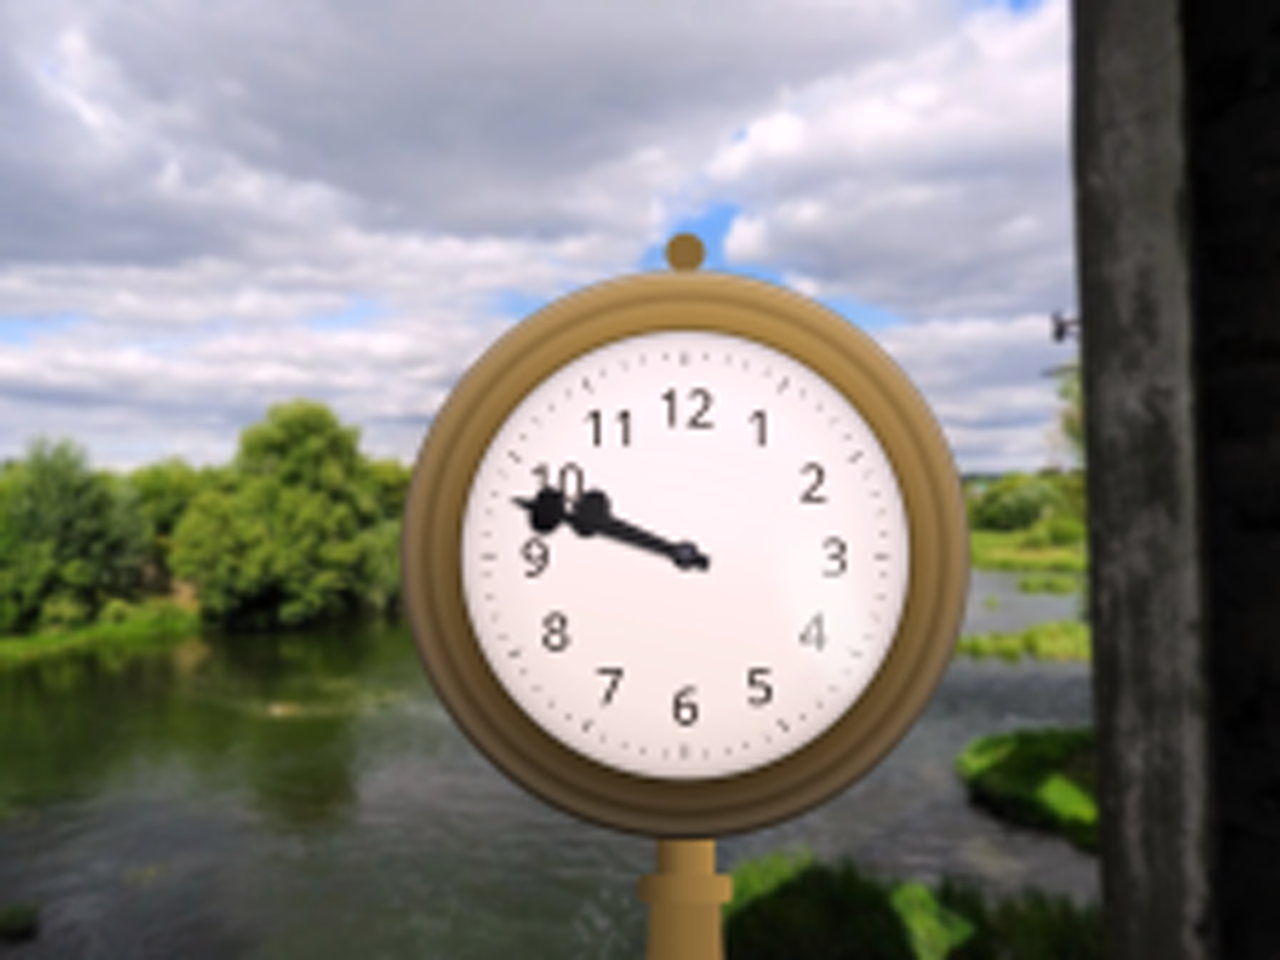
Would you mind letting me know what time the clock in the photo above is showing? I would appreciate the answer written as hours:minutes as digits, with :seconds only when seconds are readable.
9:48
